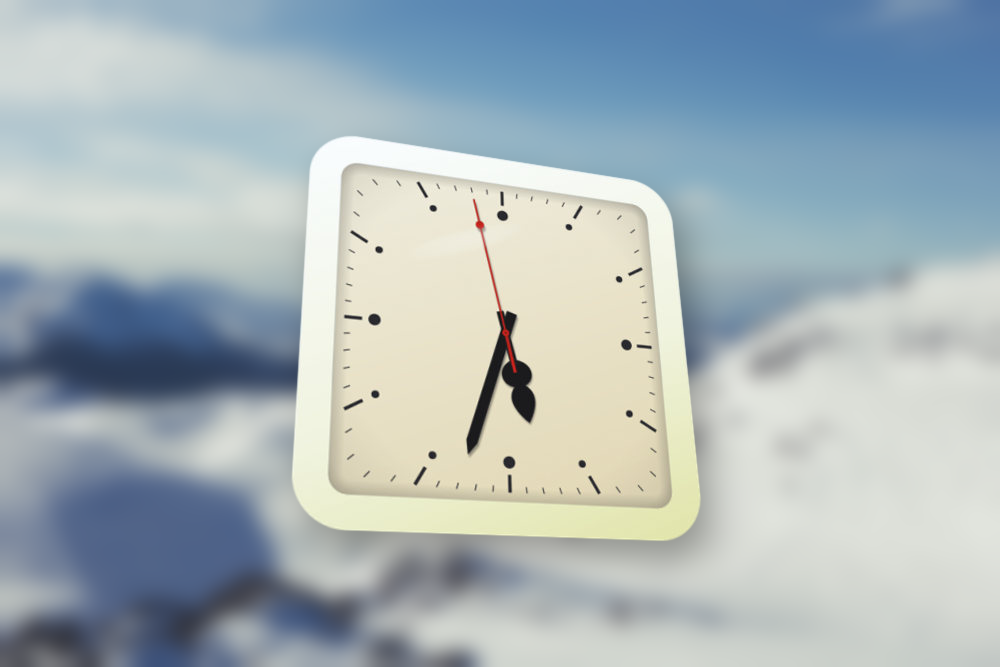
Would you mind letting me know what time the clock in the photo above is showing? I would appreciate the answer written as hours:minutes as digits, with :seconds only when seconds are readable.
5:32:58
